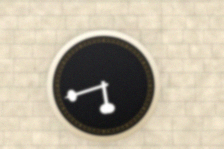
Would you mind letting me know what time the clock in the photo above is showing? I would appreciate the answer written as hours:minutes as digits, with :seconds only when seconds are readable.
5:42
